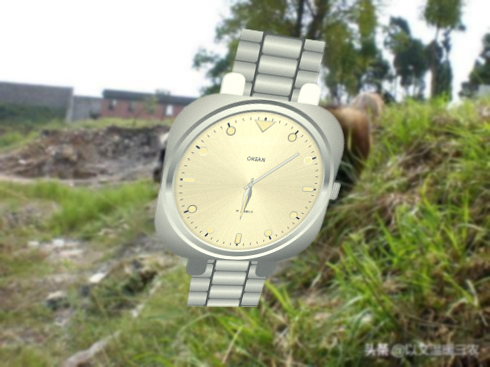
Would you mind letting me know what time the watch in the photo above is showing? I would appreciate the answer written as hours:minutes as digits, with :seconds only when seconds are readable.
6:08
